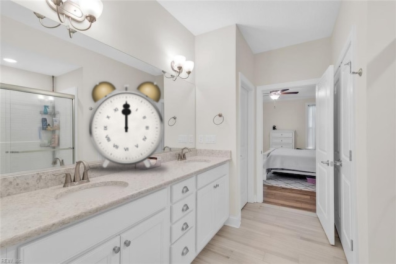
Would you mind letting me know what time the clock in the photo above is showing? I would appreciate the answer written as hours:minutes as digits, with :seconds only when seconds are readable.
12:00
